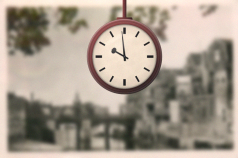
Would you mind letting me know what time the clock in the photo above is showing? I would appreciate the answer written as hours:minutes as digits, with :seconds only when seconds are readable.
9:59
